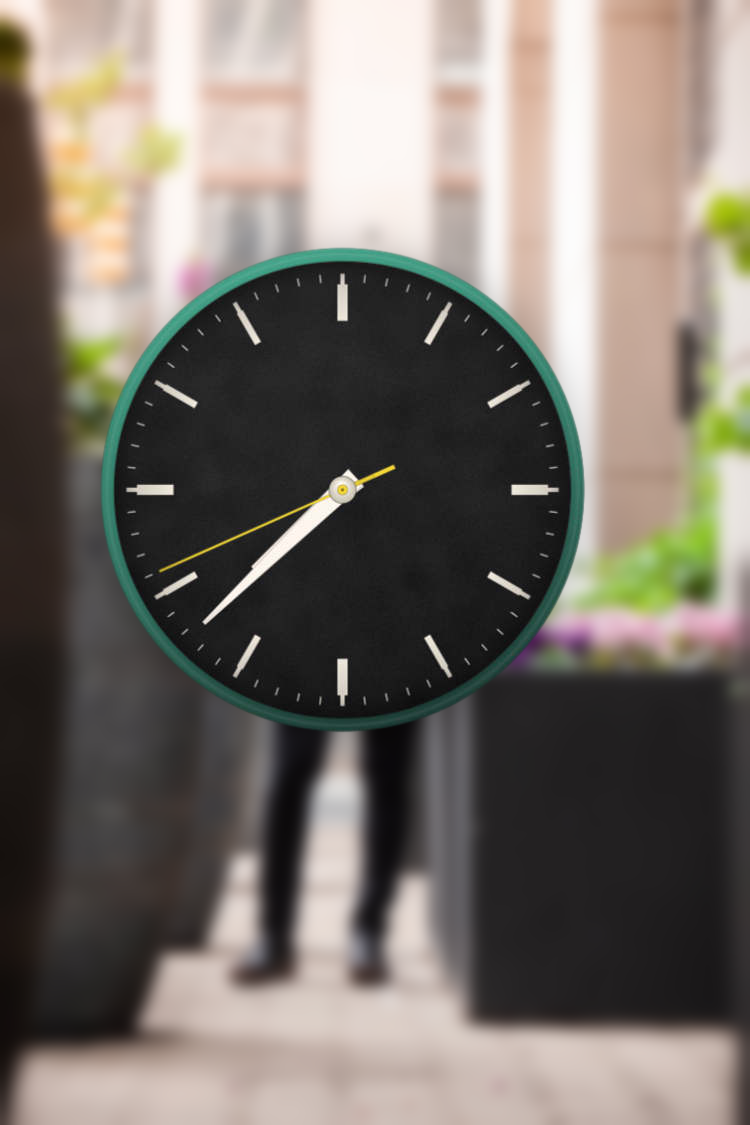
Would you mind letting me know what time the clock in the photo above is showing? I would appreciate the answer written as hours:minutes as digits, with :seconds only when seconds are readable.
7:37:41
